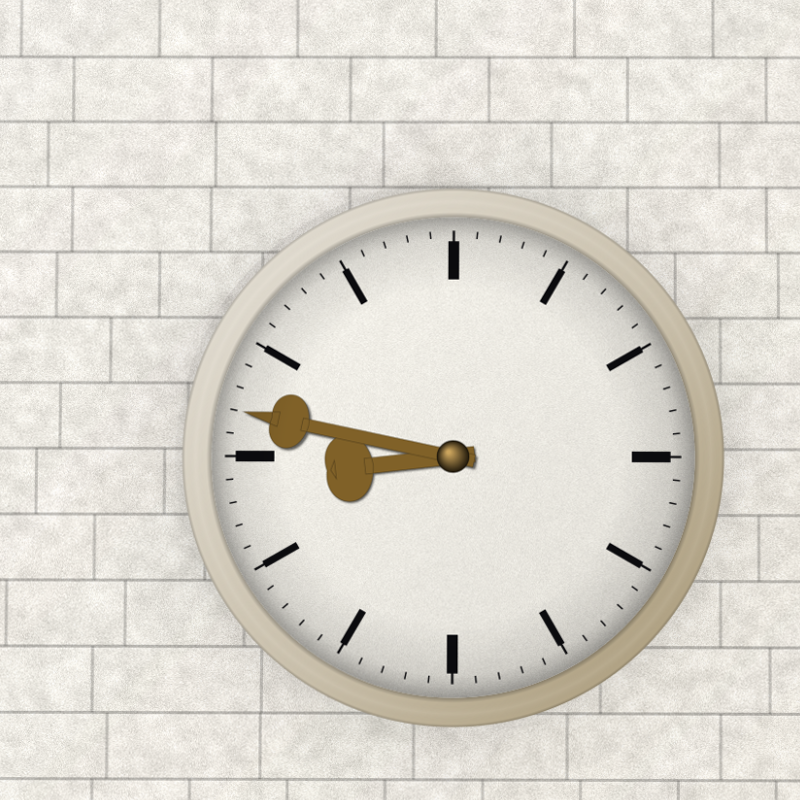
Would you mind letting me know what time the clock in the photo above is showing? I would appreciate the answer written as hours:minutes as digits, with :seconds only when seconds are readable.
8:47
